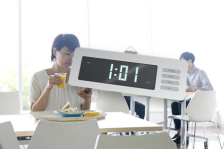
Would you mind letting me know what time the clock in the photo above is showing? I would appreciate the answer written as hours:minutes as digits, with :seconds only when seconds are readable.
1:01
